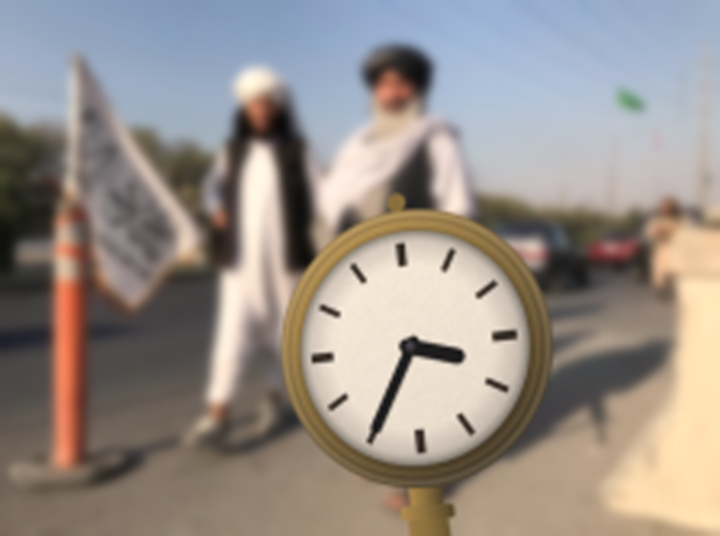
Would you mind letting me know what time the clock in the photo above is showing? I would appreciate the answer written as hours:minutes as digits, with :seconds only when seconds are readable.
3:35
